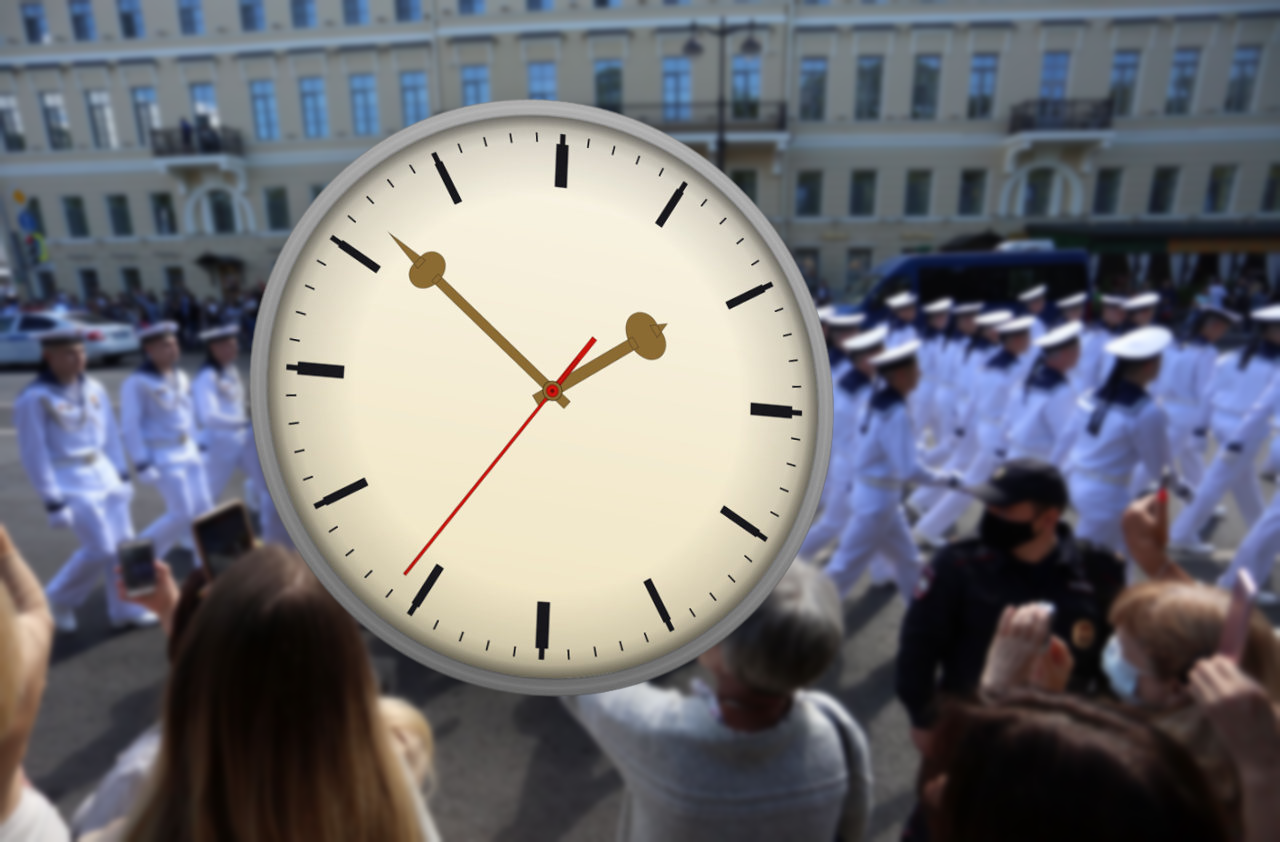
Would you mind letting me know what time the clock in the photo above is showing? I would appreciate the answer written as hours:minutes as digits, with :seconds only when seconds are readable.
1:51:36
